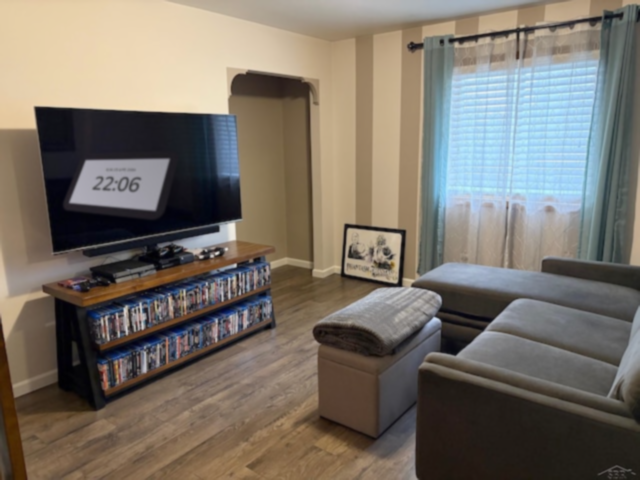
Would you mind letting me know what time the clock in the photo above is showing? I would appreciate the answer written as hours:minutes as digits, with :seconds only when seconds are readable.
22:06
